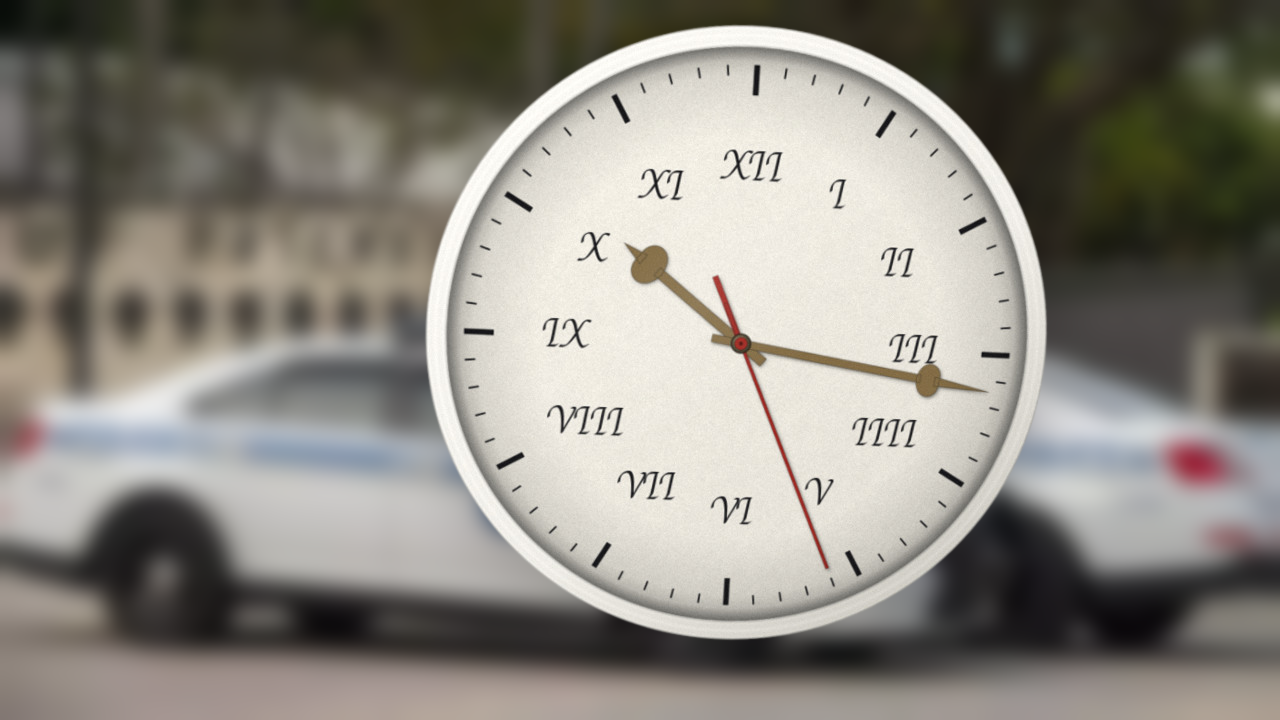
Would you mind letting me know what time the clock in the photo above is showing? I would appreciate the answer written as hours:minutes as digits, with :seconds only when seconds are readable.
10:16:26
